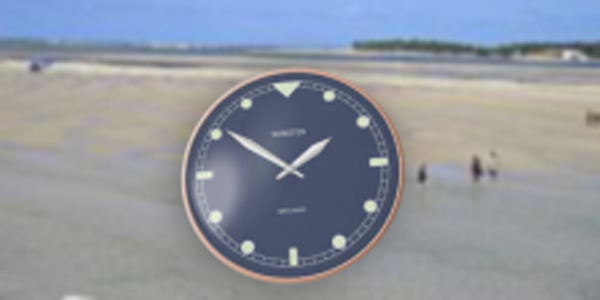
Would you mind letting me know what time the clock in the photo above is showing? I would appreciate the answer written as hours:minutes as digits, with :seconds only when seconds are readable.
1:51
